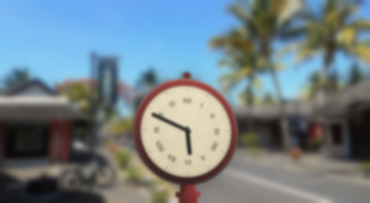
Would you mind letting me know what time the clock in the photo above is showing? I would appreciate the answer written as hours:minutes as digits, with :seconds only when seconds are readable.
5:49
